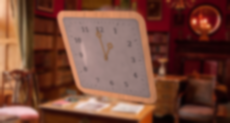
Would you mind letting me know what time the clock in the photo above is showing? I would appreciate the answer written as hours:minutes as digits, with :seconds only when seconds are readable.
12:59
